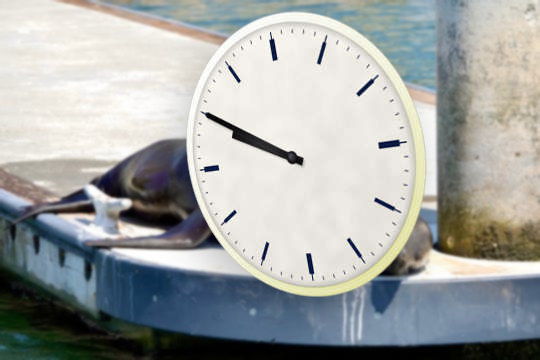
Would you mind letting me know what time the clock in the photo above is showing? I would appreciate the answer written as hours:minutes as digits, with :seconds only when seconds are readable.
9:50
